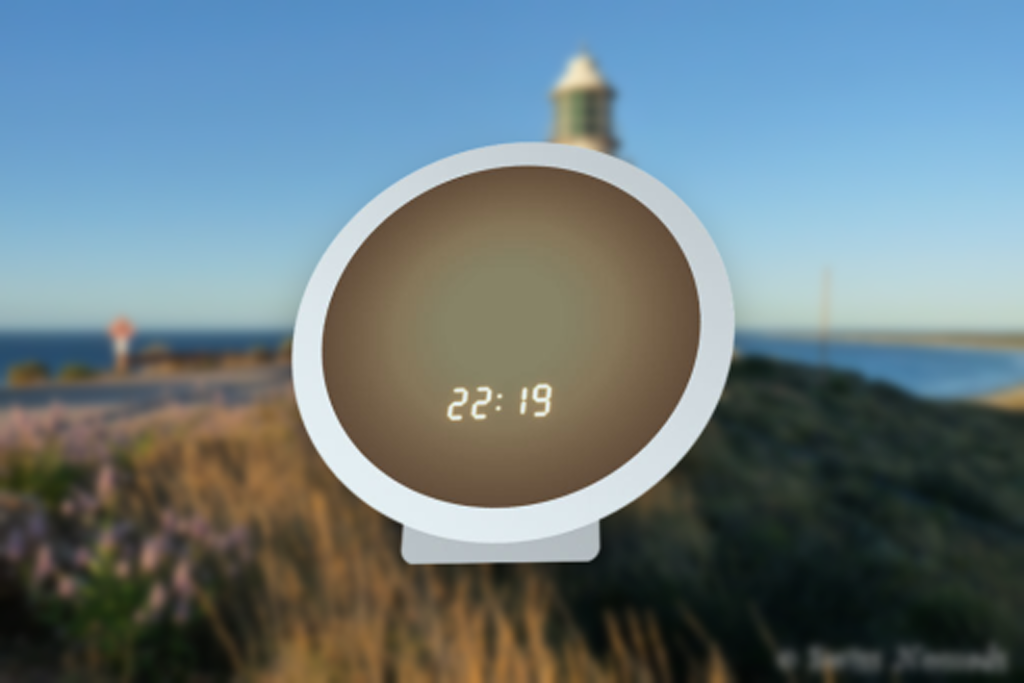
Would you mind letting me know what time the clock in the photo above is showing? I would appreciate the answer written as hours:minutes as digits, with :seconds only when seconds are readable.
22:19
